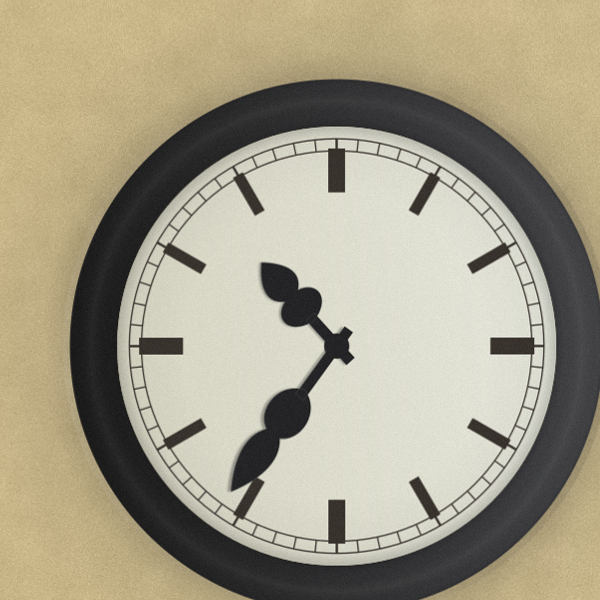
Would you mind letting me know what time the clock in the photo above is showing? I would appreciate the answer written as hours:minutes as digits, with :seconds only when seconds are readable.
10:36
